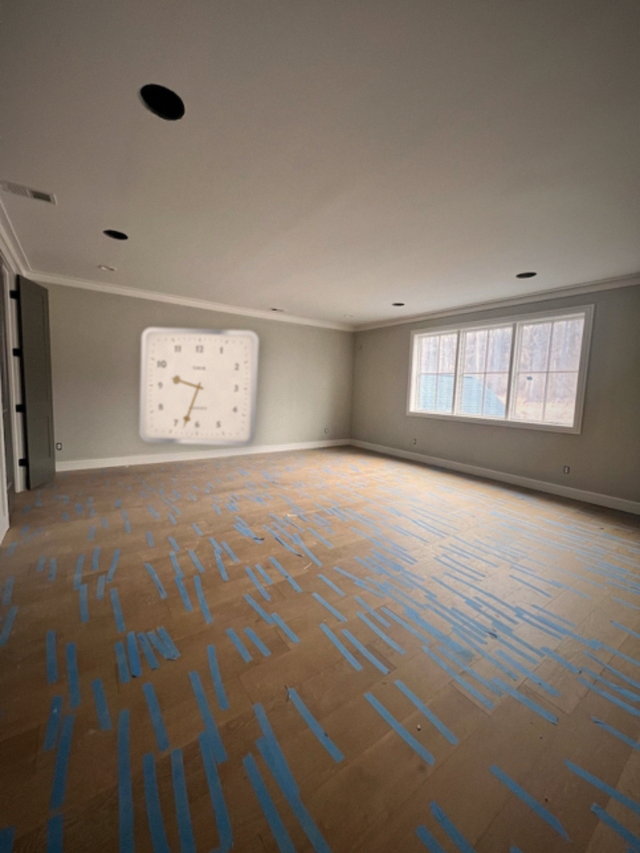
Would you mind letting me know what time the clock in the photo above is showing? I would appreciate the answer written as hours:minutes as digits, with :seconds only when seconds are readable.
9:33
